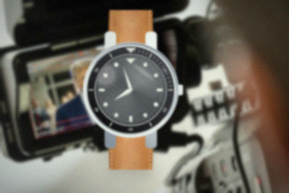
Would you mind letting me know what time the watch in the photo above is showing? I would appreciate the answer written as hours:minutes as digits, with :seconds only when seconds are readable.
7:57
